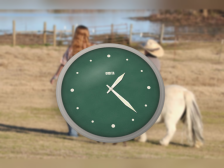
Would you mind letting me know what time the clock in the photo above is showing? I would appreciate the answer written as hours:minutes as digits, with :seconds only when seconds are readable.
1:23
